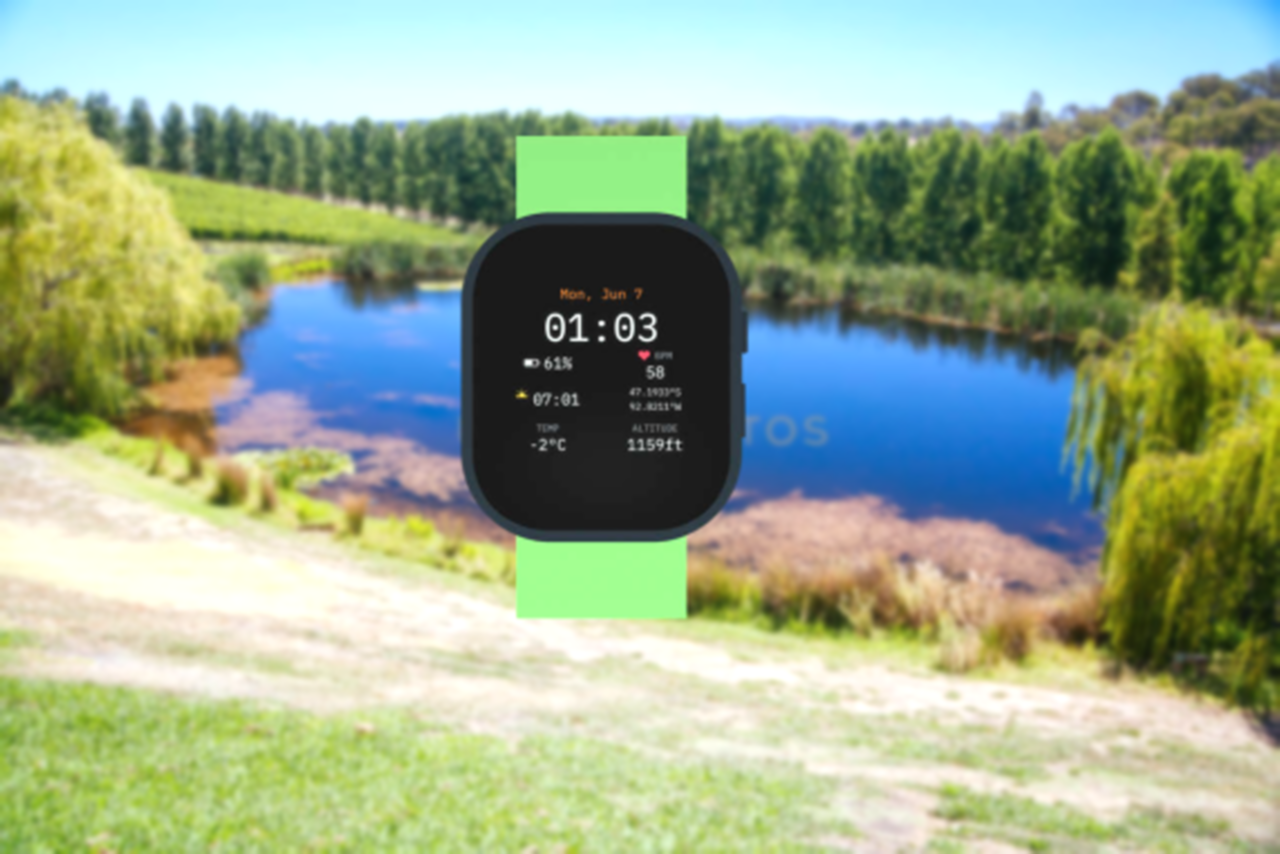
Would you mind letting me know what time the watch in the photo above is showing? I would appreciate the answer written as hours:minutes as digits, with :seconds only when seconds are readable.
1:03
